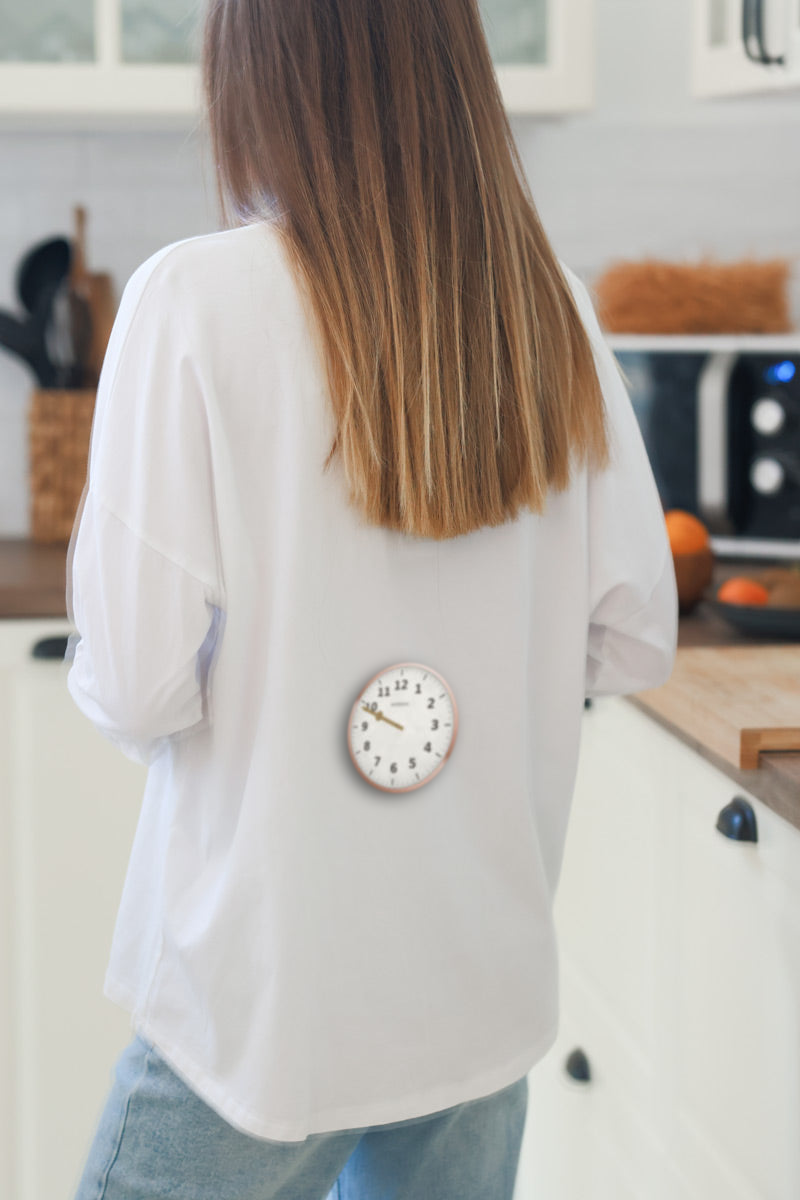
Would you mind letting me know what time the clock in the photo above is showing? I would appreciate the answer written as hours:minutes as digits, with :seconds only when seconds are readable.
9:49
